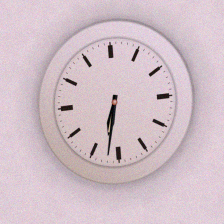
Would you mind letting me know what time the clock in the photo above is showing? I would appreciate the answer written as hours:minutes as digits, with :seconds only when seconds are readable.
6:32
